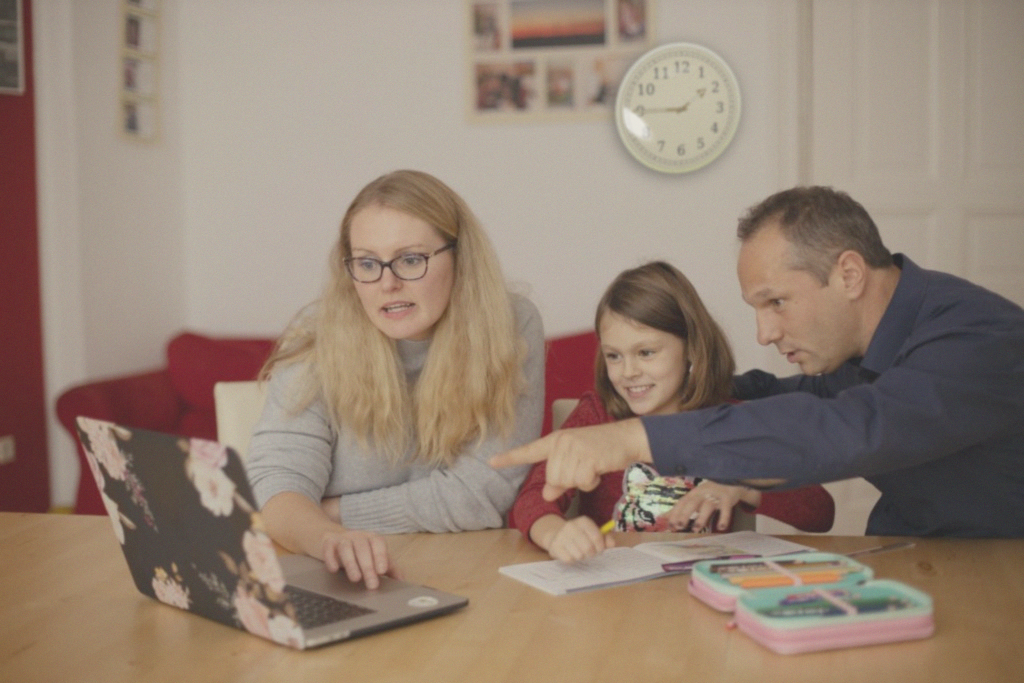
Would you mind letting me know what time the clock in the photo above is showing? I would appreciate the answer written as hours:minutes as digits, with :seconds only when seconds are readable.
1:45
